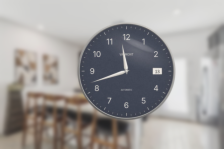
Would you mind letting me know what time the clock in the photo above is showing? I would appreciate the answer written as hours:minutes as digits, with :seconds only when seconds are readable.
11:42
